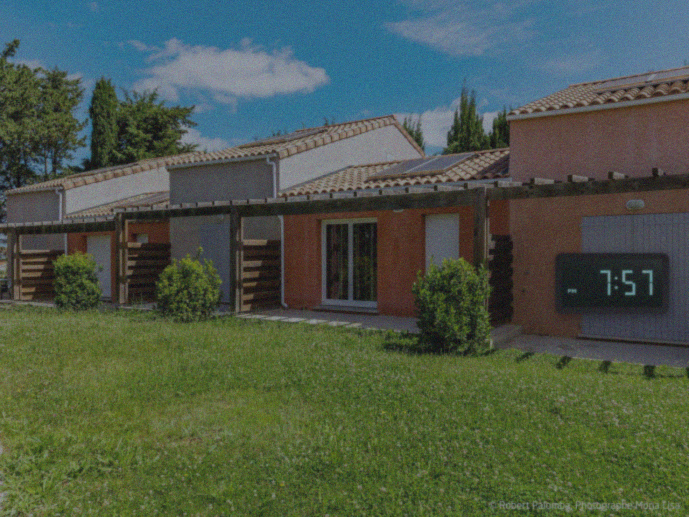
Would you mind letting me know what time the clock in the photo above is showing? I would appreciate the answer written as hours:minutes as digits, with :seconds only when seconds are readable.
7:57
